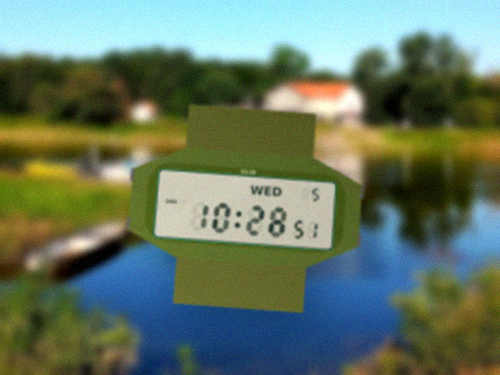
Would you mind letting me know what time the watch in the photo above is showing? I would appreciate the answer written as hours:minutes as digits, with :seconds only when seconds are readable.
10:28:51
